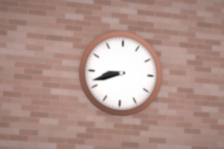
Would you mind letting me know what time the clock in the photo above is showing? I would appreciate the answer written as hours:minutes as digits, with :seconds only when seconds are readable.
8:42
